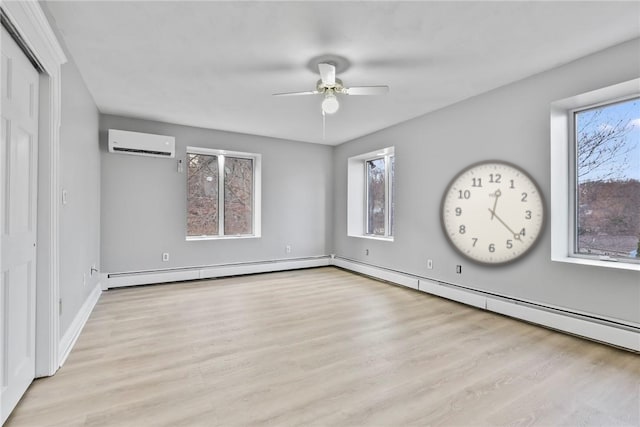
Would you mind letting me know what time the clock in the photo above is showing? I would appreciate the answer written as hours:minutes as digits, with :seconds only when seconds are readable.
12:22
